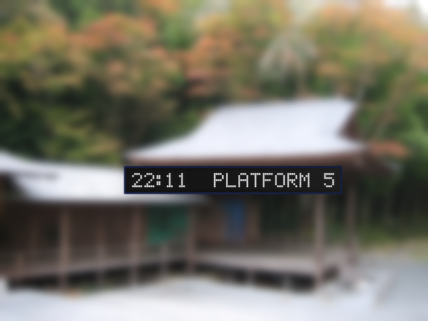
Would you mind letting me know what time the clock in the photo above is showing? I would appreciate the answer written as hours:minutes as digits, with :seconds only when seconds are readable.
22:11
